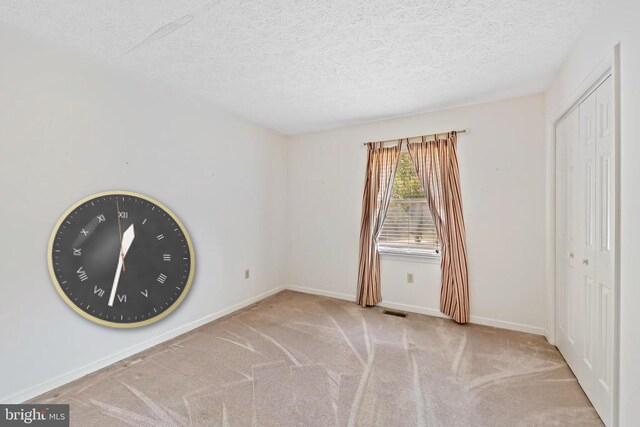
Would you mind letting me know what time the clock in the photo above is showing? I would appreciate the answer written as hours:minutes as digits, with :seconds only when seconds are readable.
12:31:59
